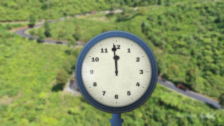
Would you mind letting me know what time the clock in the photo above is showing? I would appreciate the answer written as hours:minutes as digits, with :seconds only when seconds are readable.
11:59
